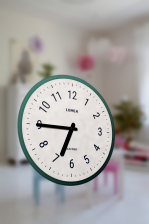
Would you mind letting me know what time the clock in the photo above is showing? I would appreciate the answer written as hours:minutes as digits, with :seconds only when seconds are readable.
6:45
